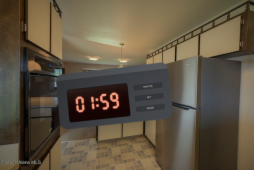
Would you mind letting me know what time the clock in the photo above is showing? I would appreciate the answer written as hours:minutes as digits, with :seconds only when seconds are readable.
1:59
